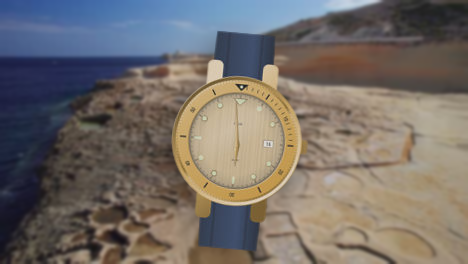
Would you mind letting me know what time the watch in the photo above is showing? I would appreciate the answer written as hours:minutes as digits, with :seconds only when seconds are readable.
5:59
